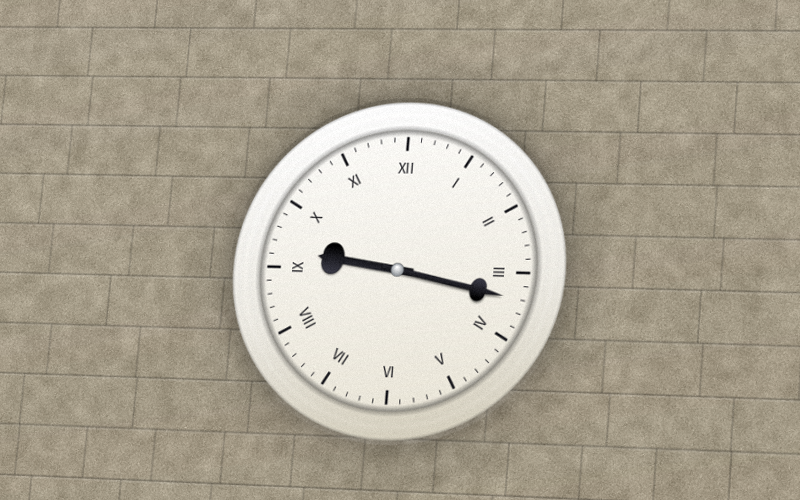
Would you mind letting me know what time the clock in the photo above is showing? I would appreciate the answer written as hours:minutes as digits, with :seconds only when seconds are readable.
9:17
